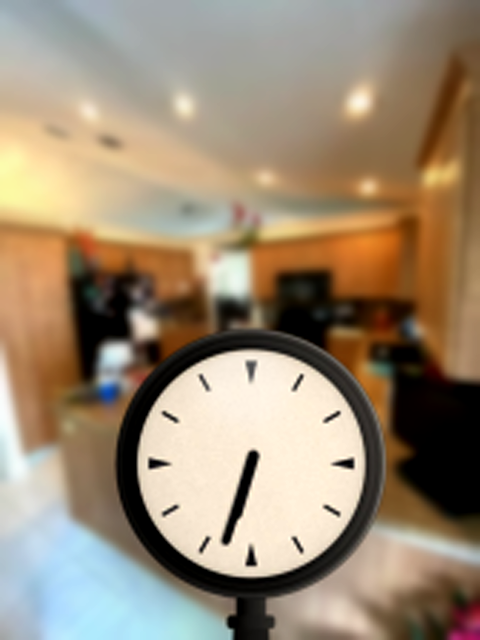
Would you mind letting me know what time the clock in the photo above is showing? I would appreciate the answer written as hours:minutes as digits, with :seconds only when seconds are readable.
6:33
